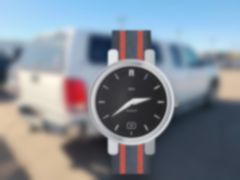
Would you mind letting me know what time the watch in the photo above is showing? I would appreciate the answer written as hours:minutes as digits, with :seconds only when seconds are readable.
2:39
